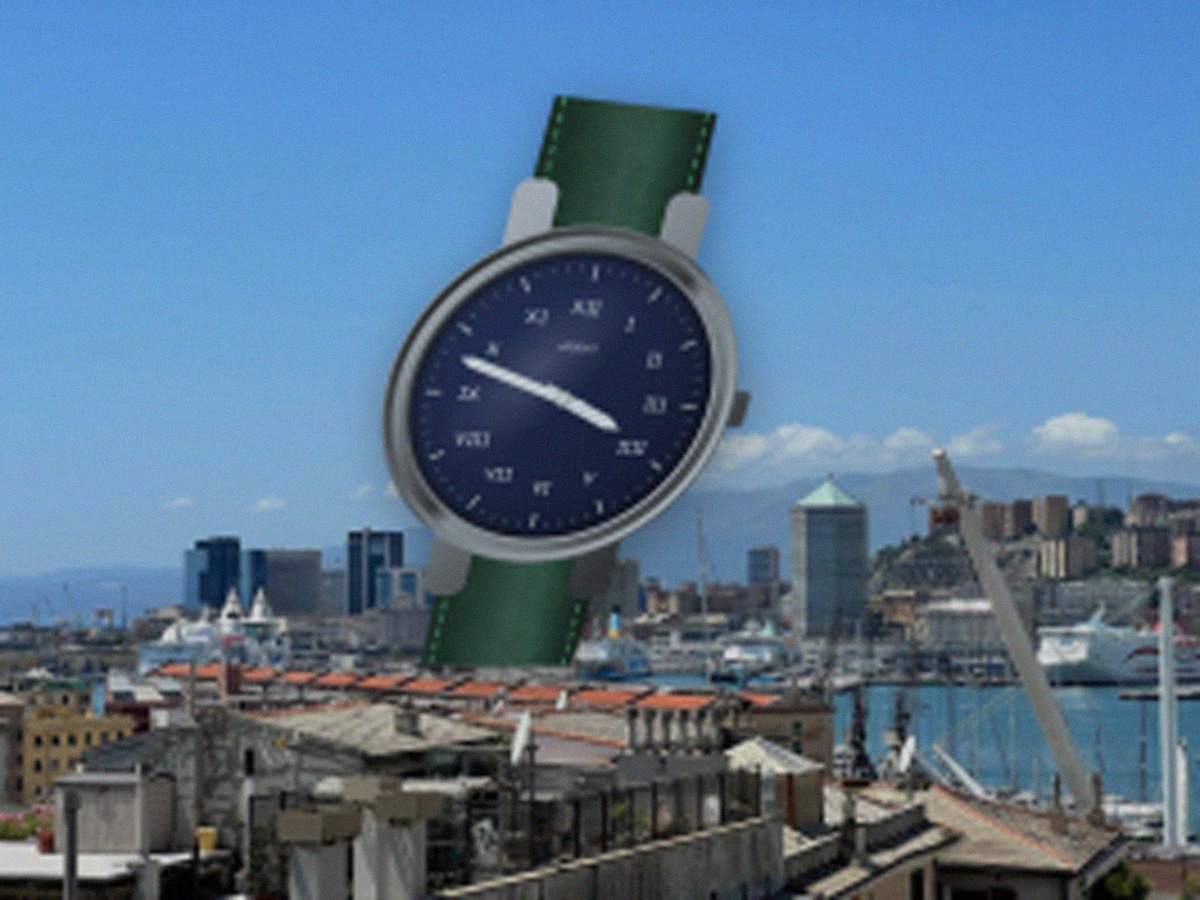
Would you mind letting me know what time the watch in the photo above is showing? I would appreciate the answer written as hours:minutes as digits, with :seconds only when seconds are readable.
3:48
